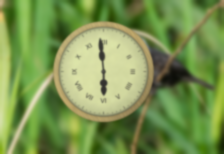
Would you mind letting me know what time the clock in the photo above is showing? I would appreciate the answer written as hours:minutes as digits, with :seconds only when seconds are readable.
5:59
